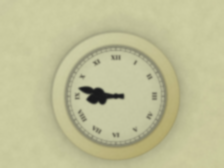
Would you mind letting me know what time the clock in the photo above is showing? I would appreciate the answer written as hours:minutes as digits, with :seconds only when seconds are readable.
8:47
